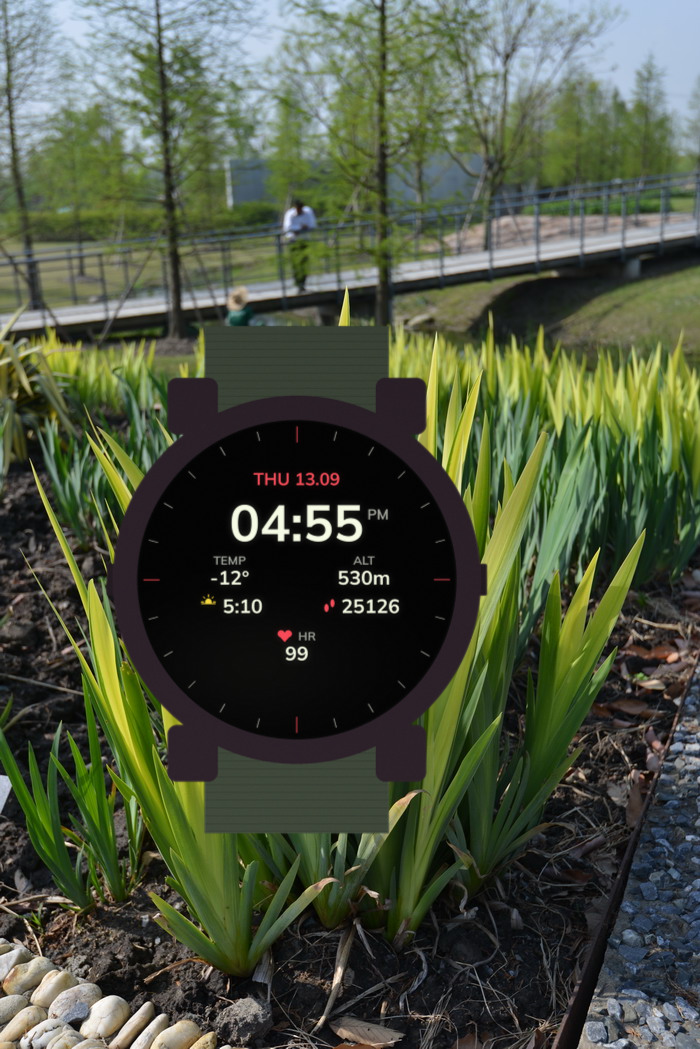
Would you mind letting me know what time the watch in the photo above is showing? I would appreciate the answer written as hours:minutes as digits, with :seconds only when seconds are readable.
4:55
